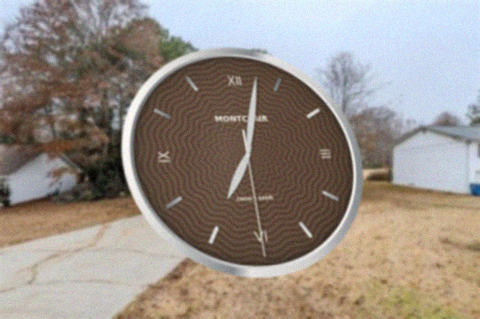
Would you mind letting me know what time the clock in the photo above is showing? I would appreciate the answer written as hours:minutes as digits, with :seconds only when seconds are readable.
7:02:30
